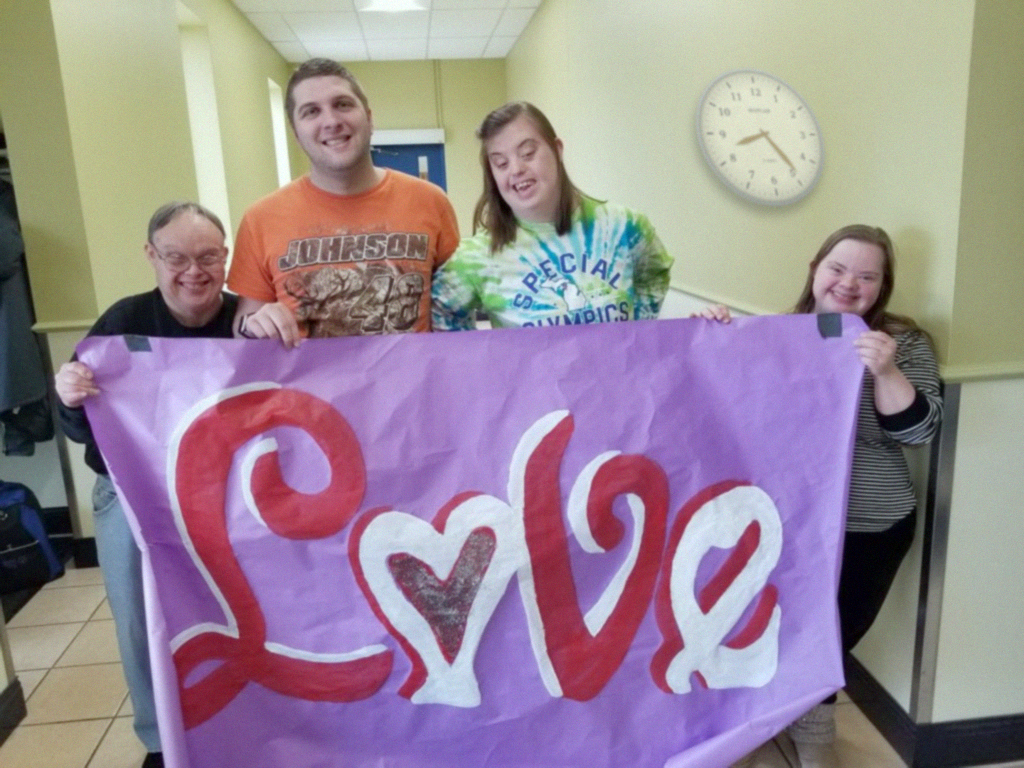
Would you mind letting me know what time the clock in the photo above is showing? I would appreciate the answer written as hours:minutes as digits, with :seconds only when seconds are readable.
8:24
